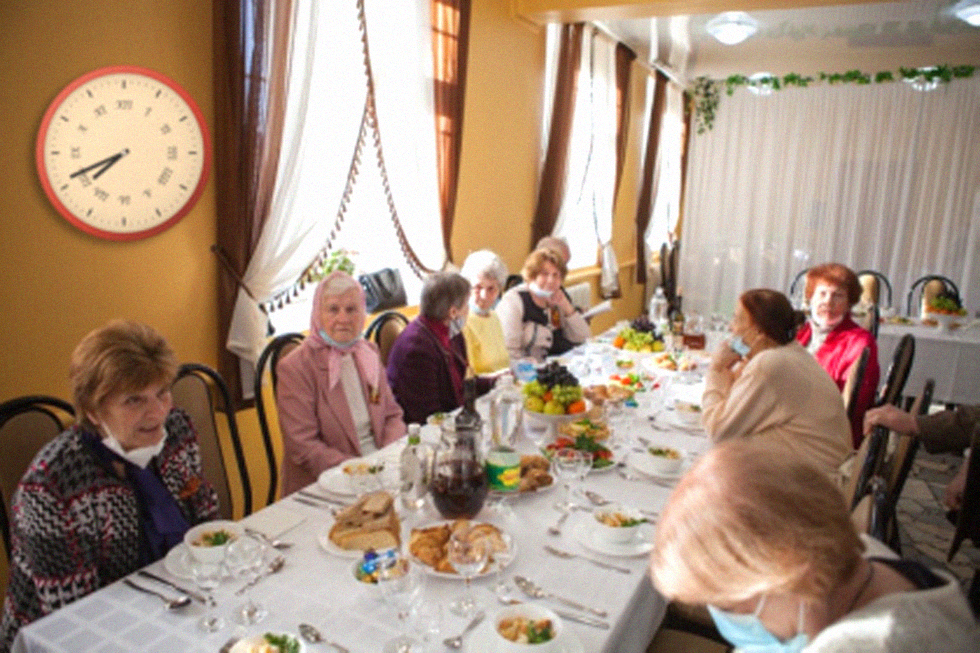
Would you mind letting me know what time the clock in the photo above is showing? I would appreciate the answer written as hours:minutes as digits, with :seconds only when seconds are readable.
7:41
